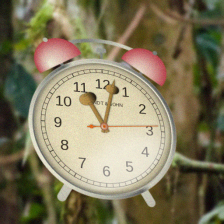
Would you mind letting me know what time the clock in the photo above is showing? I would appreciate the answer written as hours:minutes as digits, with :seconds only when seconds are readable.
11:02:14
